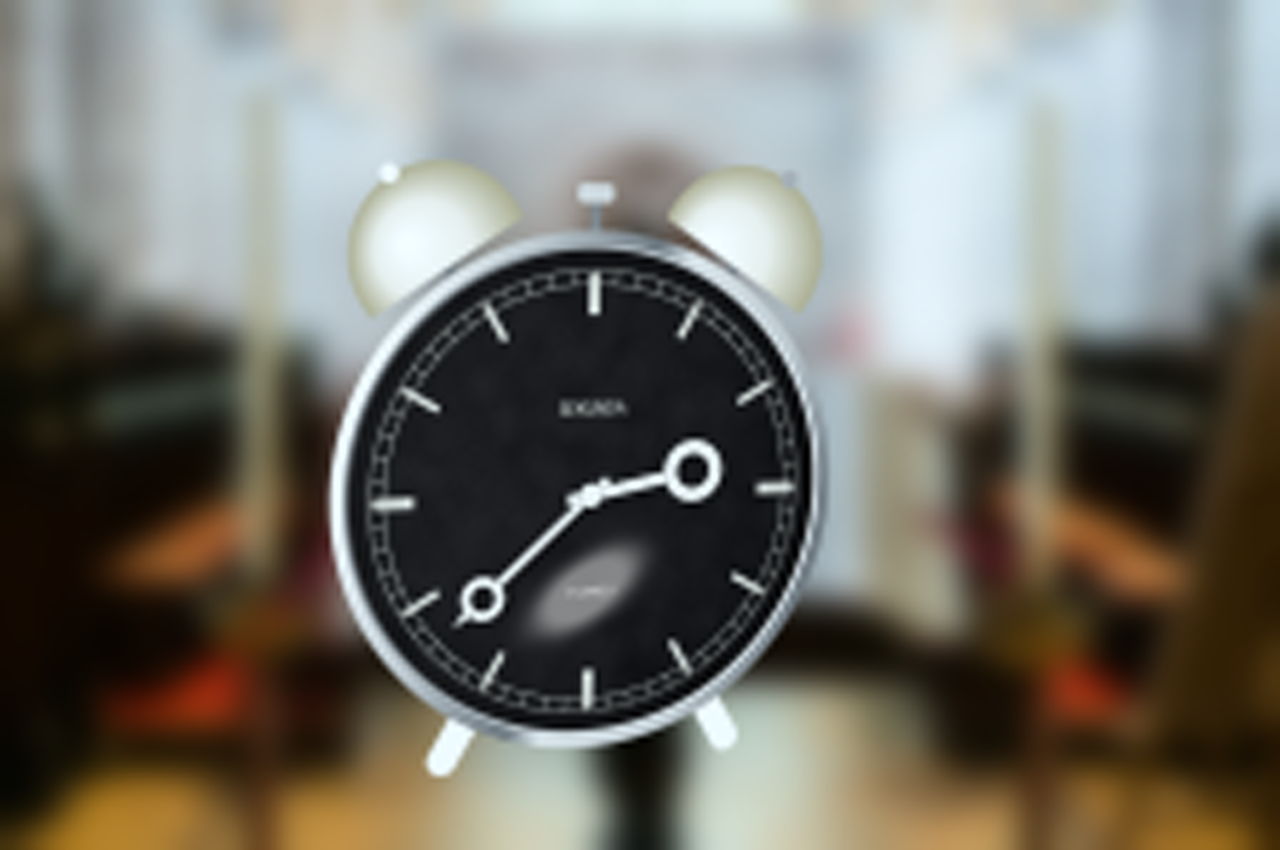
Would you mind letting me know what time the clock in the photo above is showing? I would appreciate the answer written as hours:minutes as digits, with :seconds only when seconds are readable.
2:38
